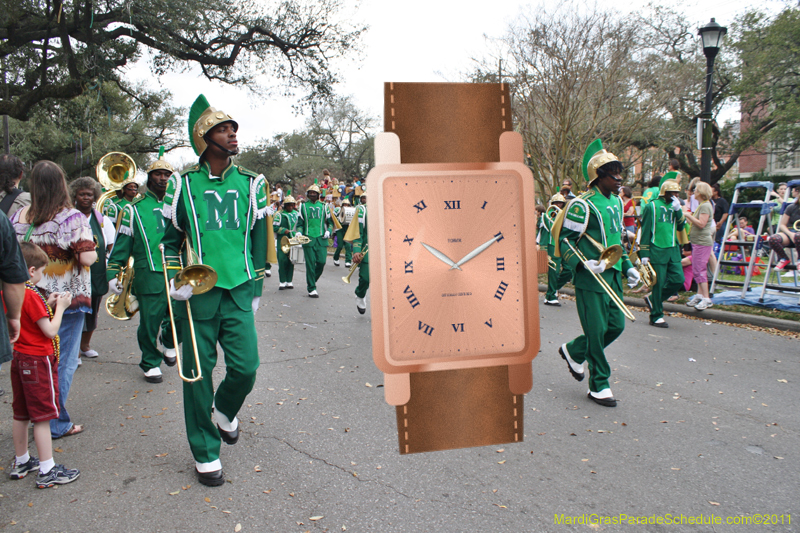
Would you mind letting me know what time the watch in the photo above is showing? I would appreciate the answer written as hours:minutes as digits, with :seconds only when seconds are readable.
10:10
